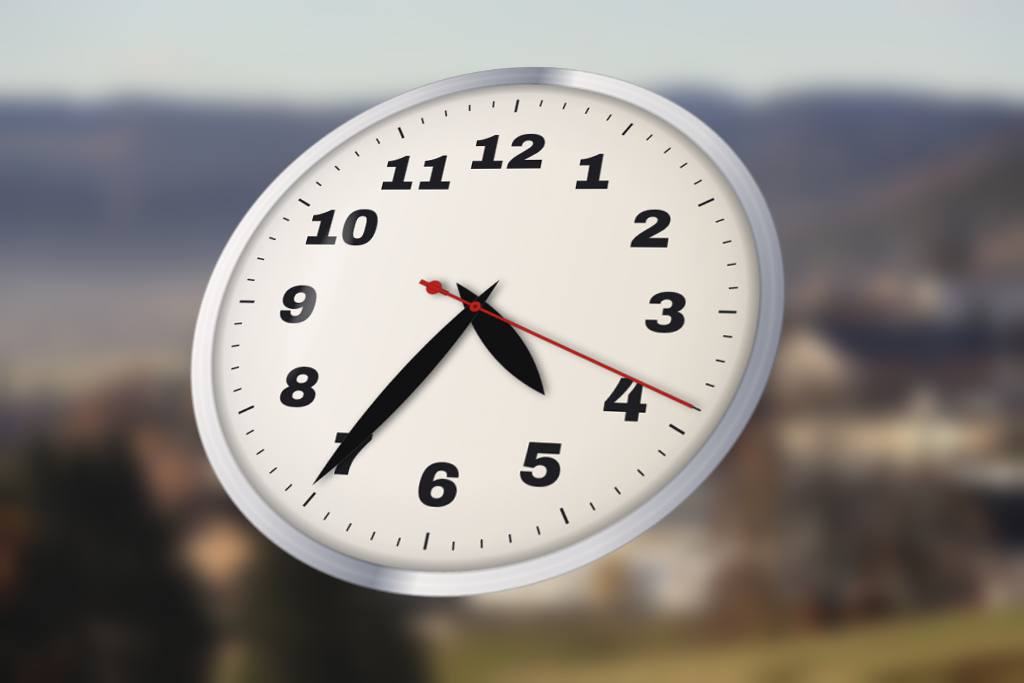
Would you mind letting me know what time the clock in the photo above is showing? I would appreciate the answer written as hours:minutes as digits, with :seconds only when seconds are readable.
4:35:19
